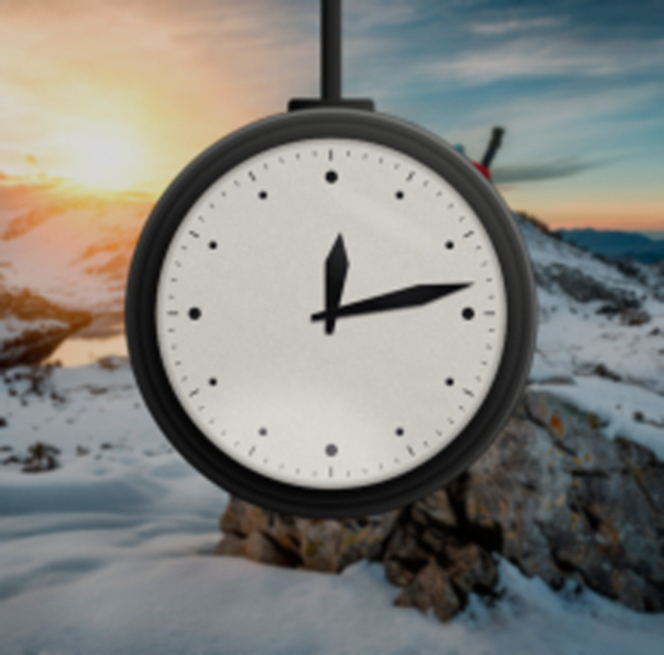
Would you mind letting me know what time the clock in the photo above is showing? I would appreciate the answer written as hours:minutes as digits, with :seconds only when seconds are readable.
12:13
